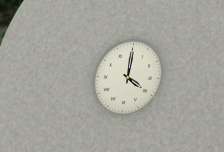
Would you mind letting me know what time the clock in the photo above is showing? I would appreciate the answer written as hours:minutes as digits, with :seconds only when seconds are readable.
4:00
